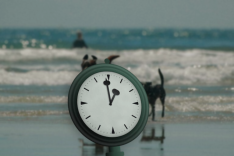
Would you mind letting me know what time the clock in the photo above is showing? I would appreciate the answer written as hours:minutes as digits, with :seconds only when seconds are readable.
12:59
